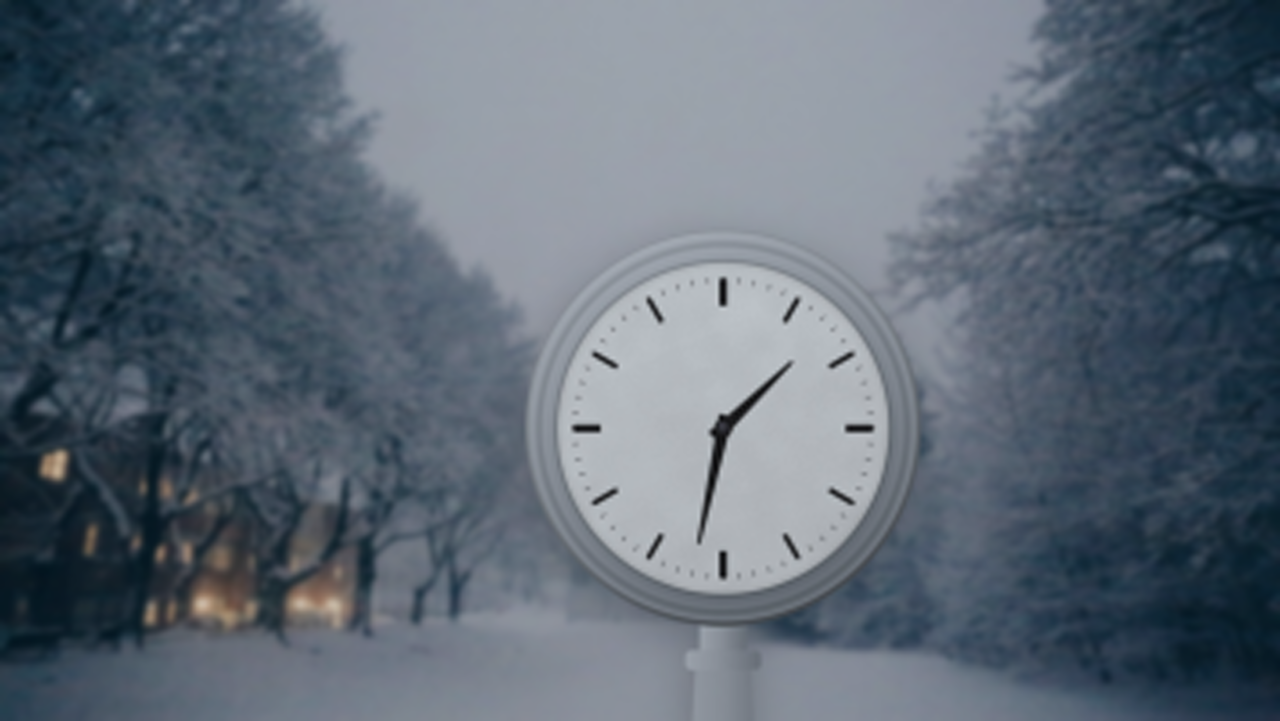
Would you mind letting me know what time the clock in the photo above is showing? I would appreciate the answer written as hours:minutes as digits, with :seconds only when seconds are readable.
1:32
